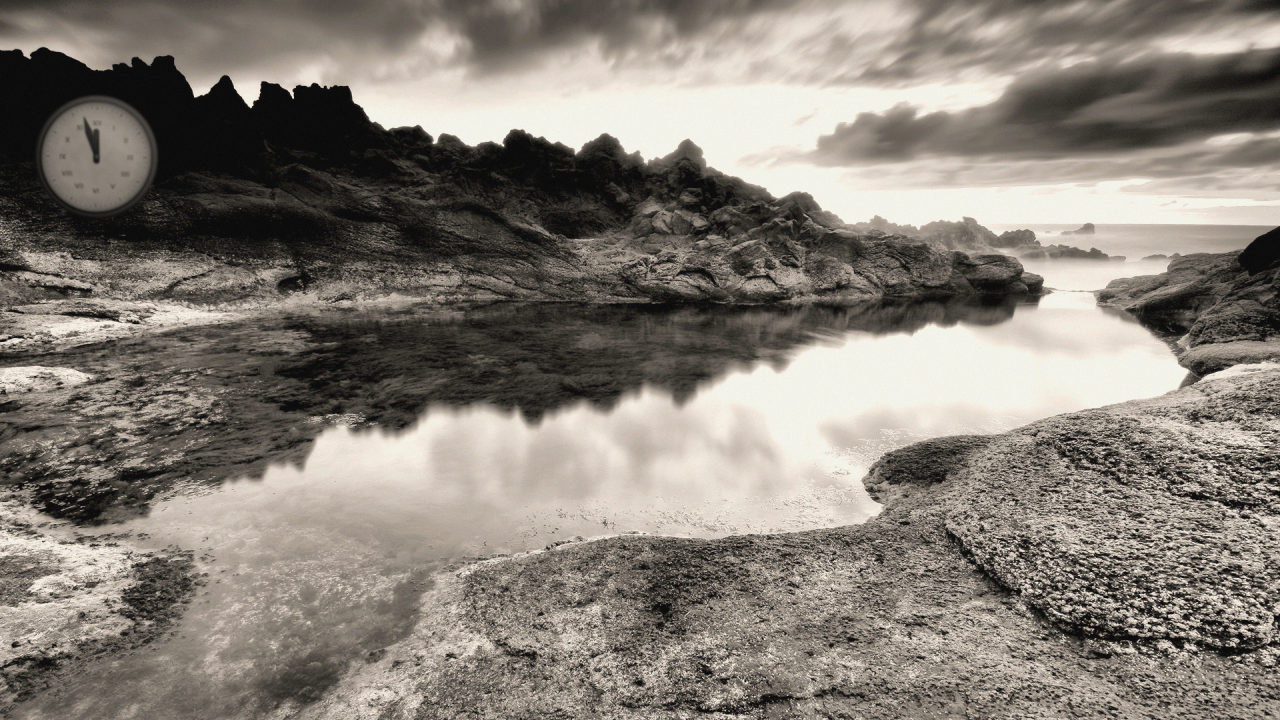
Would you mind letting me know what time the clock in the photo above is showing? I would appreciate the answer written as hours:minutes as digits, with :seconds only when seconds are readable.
11:57
